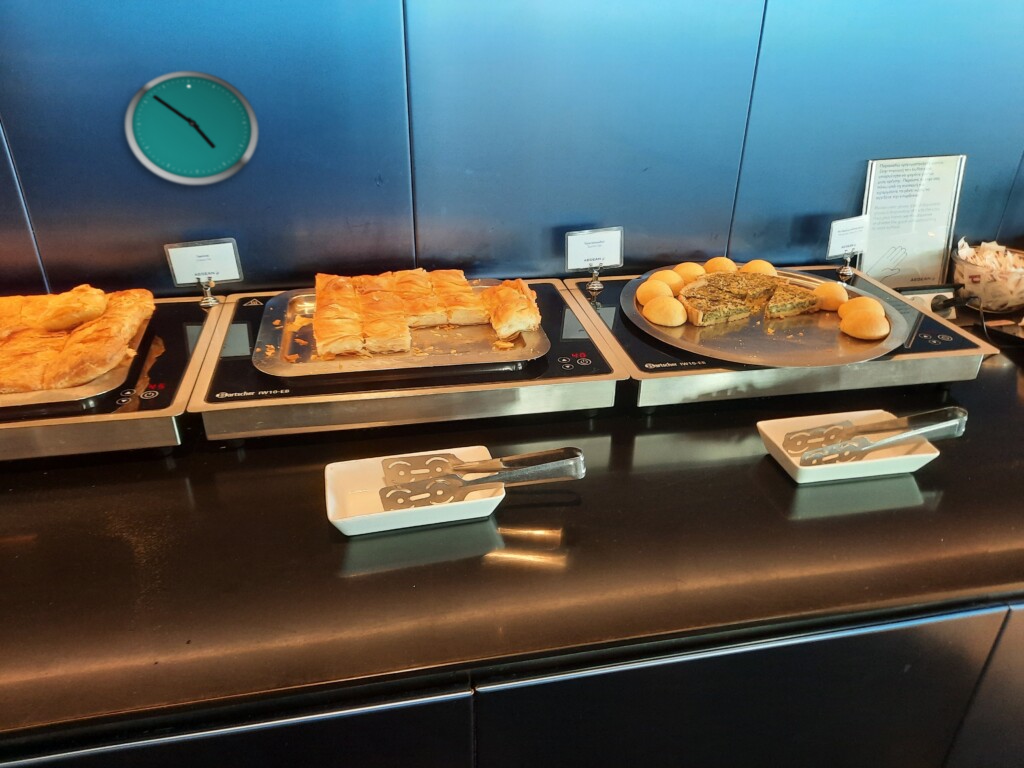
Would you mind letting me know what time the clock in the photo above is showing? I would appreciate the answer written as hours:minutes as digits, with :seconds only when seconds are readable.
4:52
